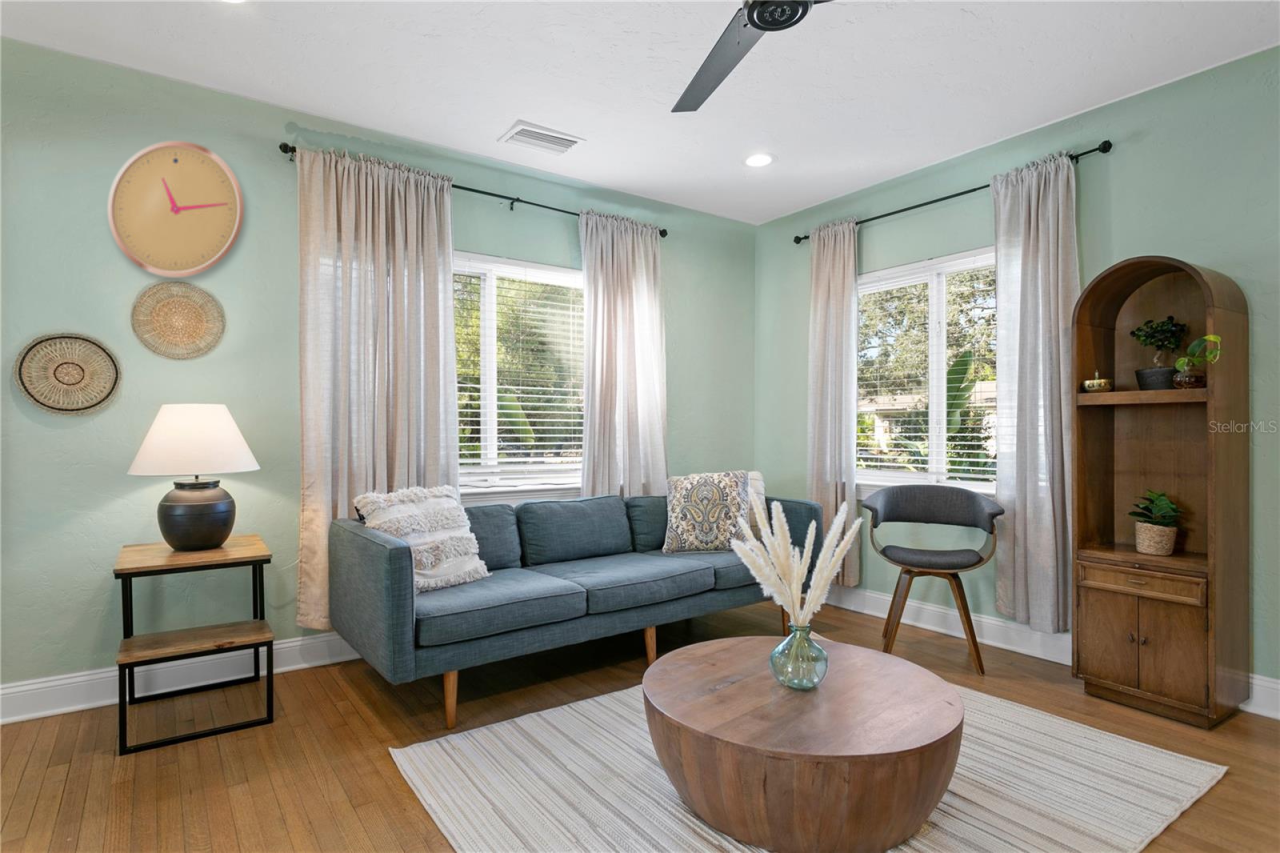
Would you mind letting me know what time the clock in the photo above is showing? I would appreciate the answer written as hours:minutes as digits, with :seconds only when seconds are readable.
11:14
